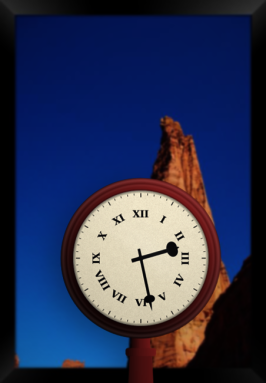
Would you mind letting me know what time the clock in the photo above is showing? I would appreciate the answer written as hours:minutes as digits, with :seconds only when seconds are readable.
2:28
